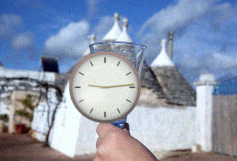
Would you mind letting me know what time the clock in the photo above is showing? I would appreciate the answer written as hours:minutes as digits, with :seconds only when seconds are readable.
9:14
